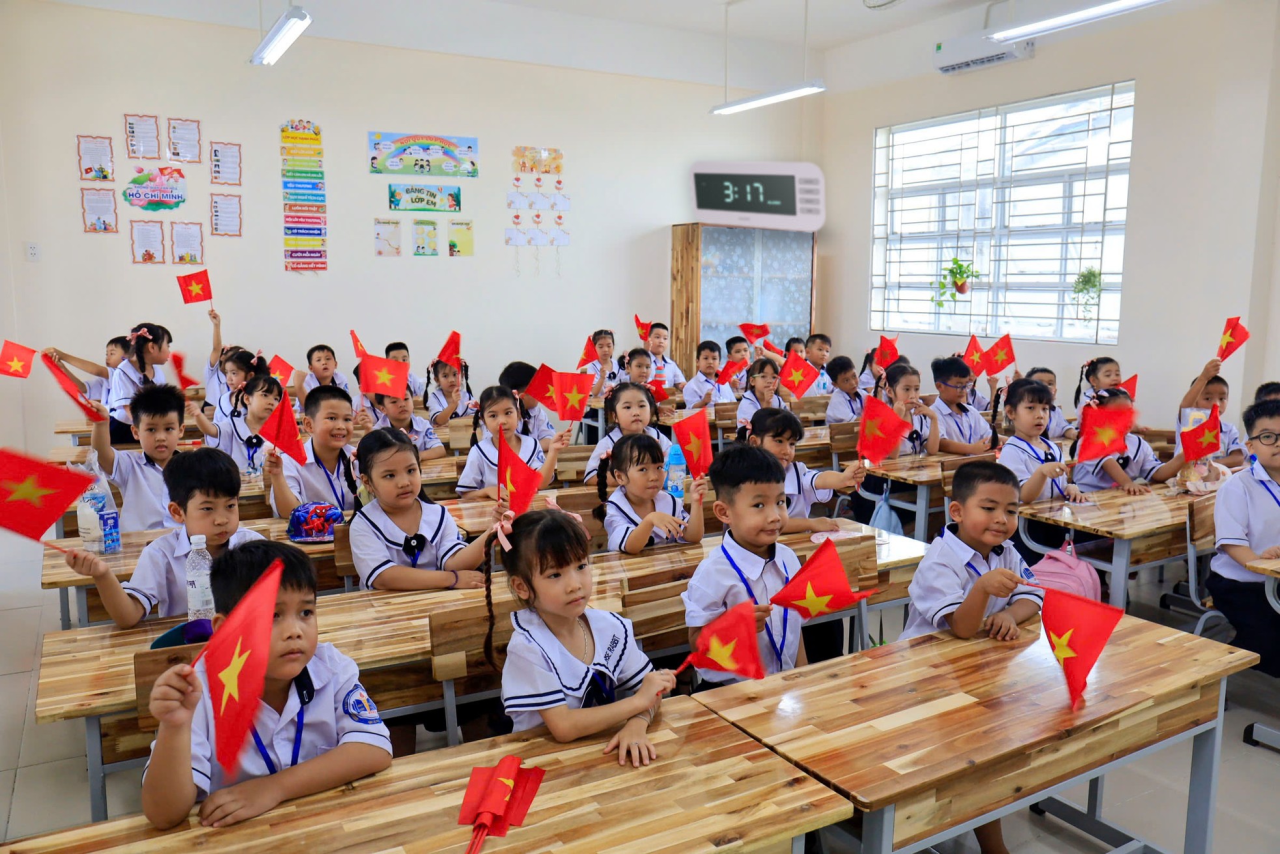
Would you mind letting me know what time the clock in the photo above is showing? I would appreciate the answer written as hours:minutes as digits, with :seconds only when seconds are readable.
3:17
